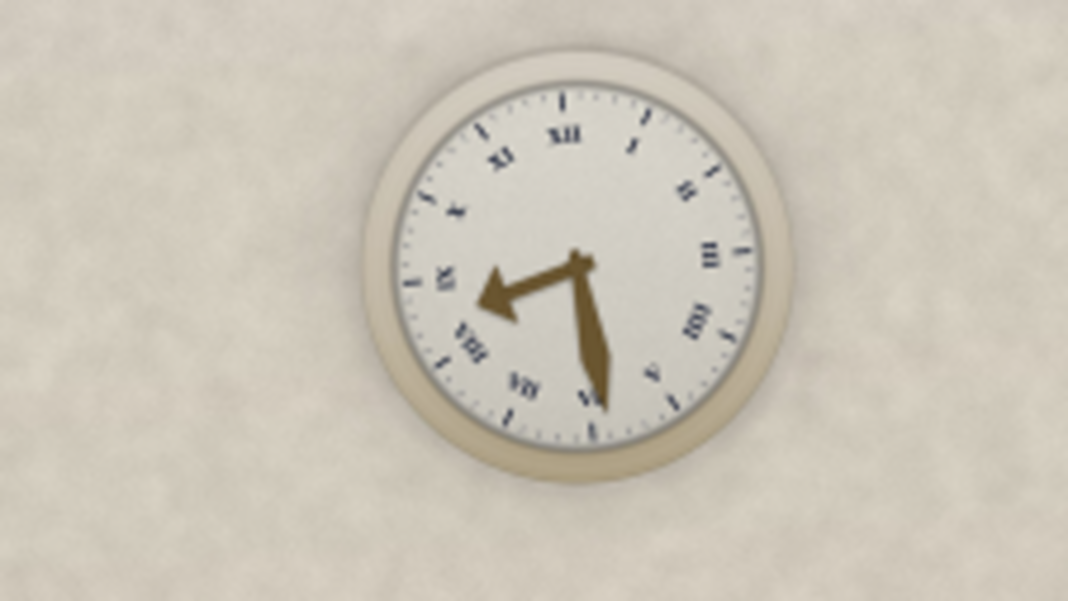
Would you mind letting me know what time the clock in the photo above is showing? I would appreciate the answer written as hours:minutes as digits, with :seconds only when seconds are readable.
8:29
